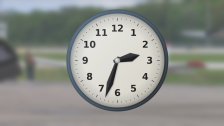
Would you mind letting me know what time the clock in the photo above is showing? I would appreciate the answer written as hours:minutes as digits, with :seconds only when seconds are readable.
2:33
